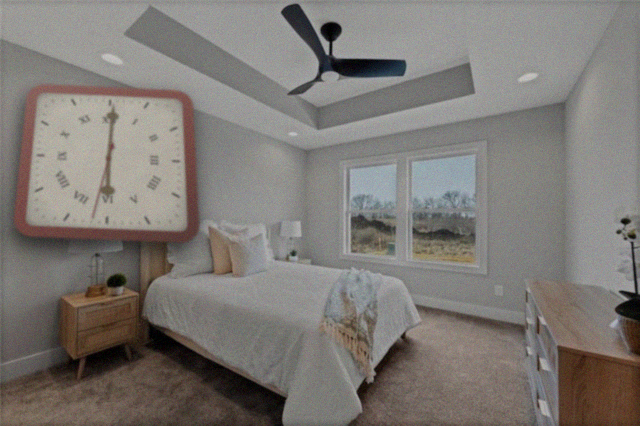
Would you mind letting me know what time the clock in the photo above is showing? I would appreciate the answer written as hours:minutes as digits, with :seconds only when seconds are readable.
6:00:32
